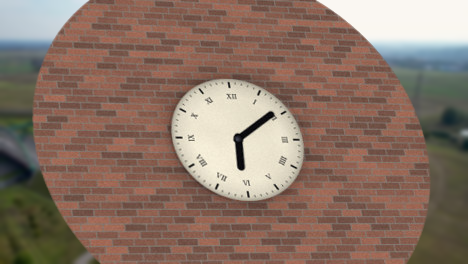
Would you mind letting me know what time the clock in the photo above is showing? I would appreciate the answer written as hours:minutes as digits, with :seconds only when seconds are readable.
6:09
